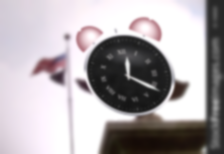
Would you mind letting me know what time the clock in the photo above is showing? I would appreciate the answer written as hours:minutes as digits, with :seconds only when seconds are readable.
12:21
